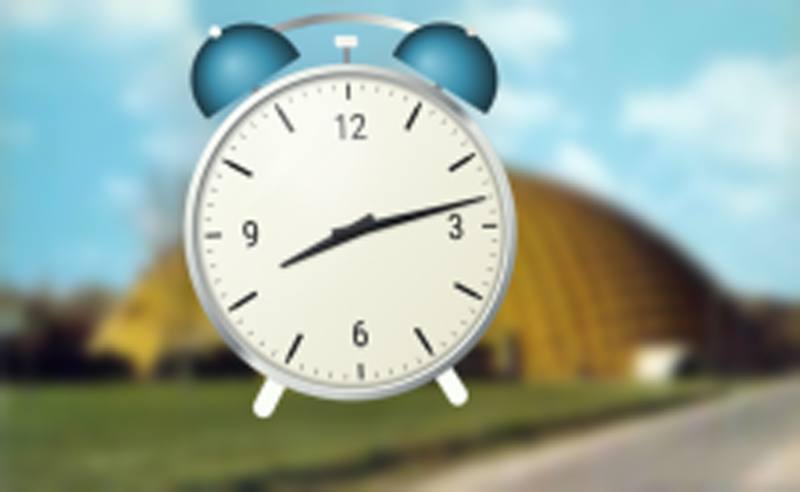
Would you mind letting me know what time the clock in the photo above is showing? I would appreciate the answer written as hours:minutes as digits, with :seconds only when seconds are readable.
8:13
